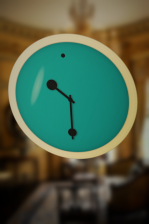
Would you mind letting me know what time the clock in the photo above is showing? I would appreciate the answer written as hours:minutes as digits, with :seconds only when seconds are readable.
10:31
